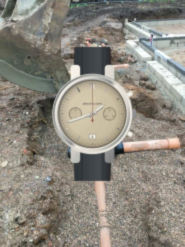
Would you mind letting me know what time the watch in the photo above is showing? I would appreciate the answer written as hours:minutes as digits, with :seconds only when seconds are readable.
1:42
